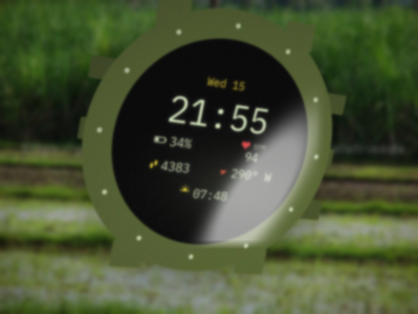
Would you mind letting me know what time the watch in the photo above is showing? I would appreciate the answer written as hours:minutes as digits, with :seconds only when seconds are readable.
21:55
